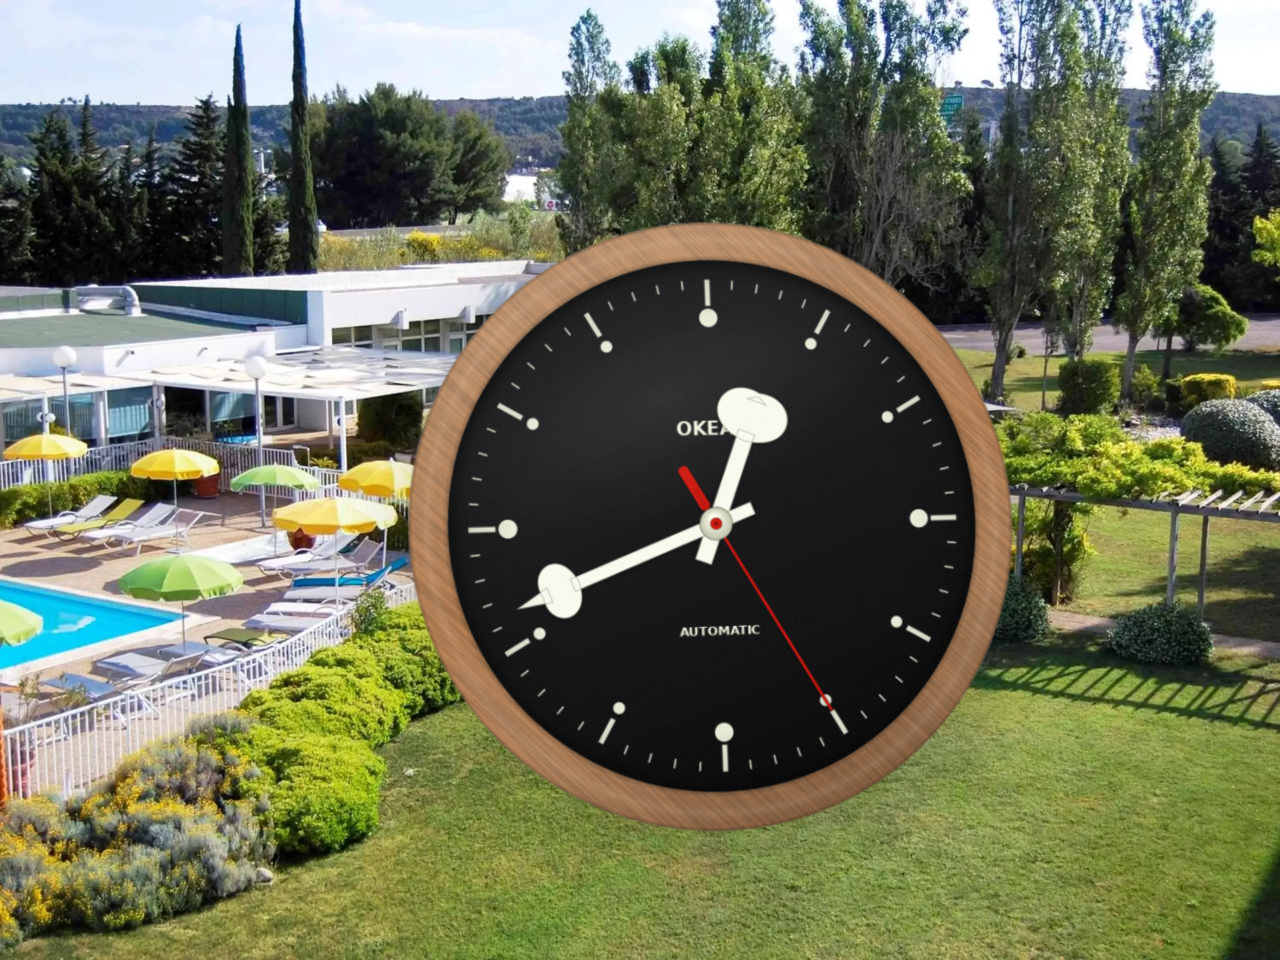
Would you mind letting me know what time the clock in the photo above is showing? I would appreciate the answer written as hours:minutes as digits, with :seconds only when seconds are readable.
12:41:25
